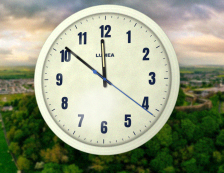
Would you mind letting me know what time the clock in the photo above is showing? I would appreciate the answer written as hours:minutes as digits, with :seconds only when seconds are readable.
11:51:21
